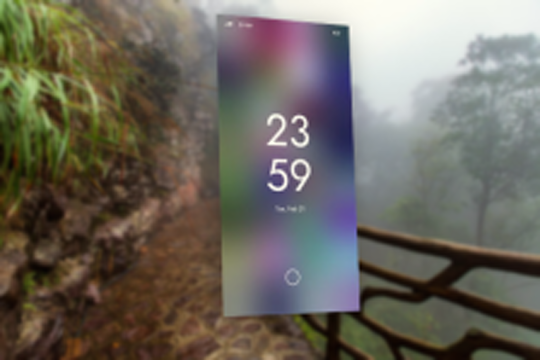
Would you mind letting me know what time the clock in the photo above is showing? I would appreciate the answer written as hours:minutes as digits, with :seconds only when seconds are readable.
23:59
